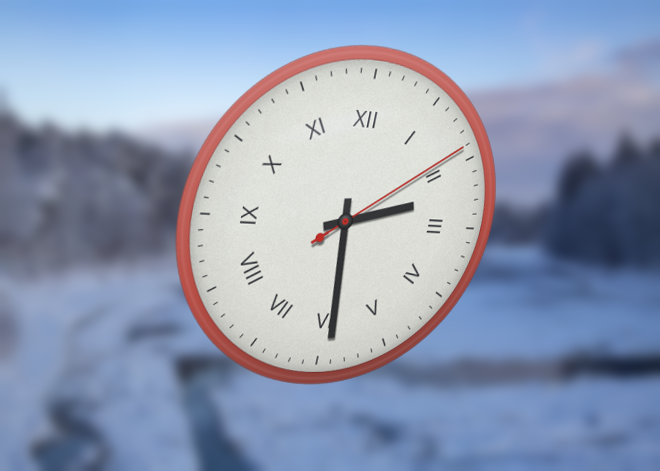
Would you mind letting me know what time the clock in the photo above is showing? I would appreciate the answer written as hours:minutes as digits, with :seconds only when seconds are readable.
2:29:09
